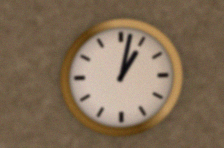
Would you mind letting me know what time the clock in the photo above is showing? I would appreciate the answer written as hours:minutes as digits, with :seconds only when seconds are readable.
1:02
